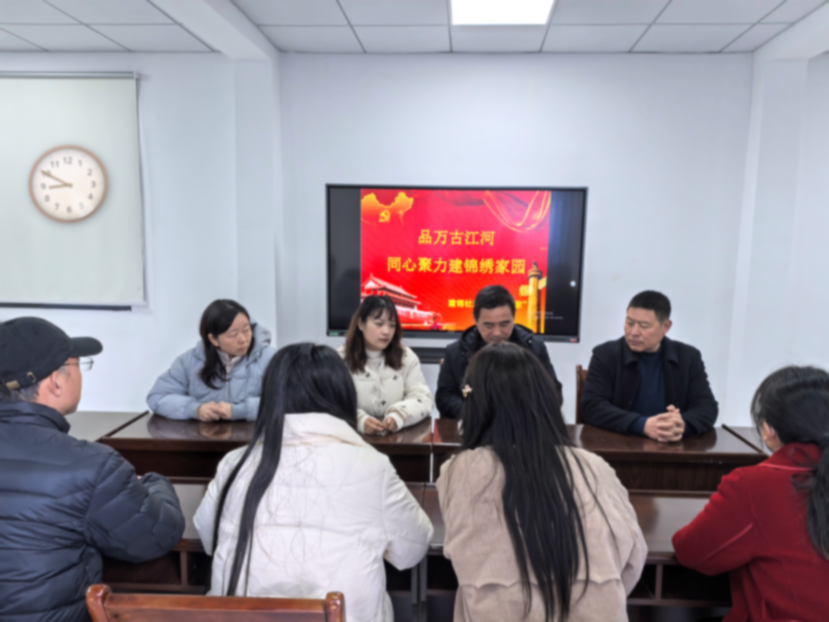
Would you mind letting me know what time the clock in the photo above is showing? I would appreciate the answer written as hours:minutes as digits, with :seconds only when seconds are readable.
8:50
